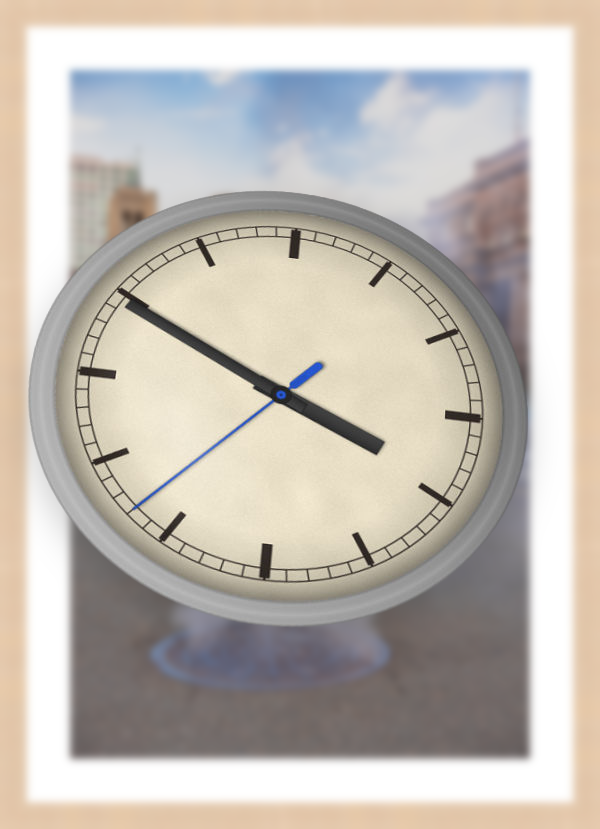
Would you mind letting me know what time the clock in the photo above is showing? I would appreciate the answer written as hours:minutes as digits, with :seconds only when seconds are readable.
3:49:37
